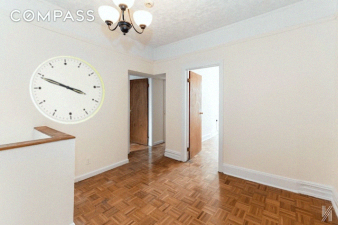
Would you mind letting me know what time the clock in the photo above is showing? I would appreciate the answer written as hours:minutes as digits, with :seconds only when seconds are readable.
3:49
